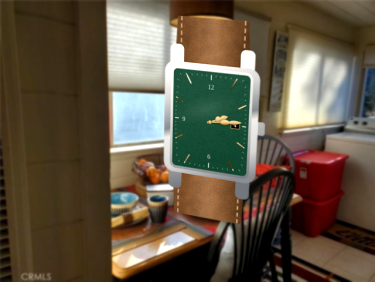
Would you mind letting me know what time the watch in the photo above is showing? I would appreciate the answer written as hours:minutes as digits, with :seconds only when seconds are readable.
2:14
